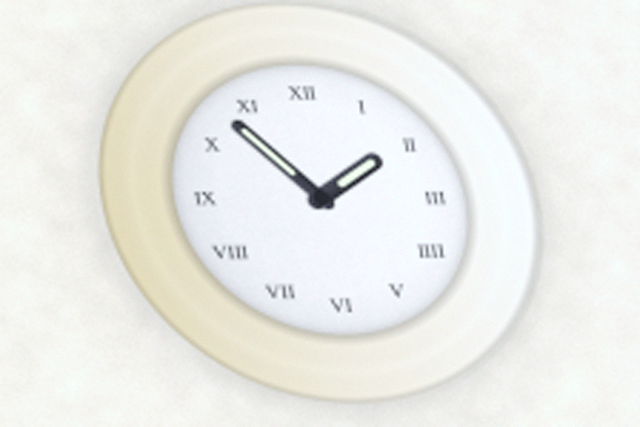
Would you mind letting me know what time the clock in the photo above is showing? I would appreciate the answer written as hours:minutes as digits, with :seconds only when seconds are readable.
1:53
